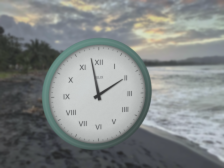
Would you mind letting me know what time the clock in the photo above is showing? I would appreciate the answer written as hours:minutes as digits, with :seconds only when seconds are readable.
1:58
